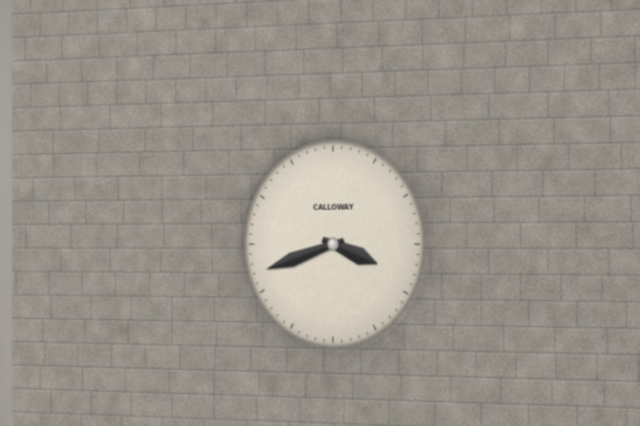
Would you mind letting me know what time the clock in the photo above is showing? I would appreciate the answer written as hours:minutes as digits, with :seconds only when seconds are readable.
3:42
